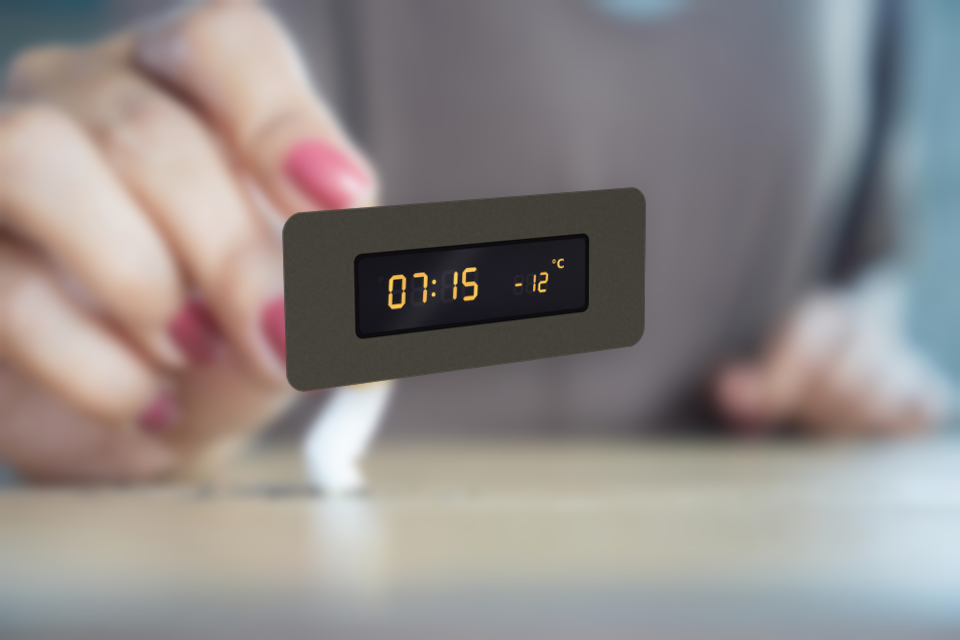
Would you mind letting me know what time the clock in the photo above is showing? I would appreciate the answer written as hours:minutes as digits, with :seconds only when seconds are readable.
7:15
